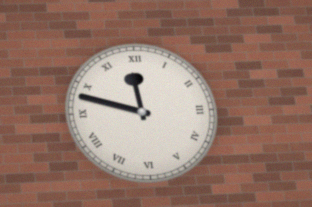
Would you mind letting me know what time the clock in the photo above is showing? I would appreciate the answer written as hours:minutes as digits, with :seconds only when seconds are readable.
11:48
